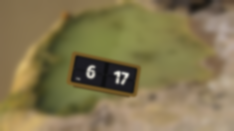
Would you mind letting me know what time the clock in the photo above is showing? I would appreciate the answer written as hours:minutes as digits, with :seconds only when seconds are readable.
6:17
